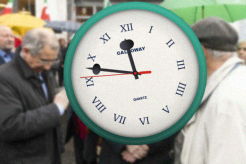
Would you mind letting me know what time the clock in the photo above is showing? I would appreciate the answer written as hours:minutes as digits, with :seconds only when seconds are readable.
11:47:46
